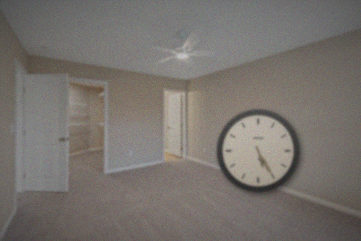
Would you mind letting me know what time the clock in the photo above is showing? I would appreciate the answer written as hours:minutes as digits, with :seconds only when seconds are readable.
5:25
